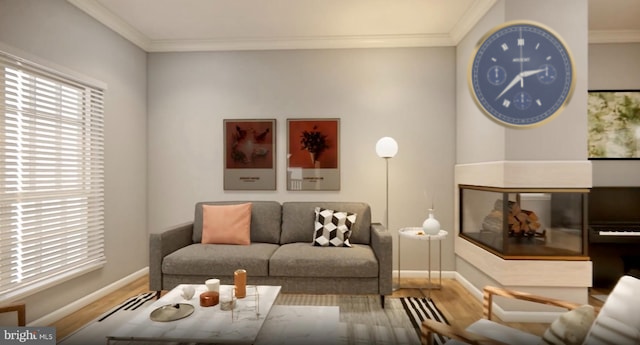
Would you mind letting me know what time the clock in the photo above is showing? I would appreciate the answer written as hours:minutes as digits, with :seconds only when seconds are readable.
2:38
